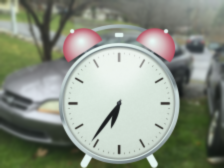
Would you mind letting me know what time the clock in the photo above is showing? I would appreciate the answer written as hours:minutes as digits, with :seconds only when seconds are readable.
6:36
